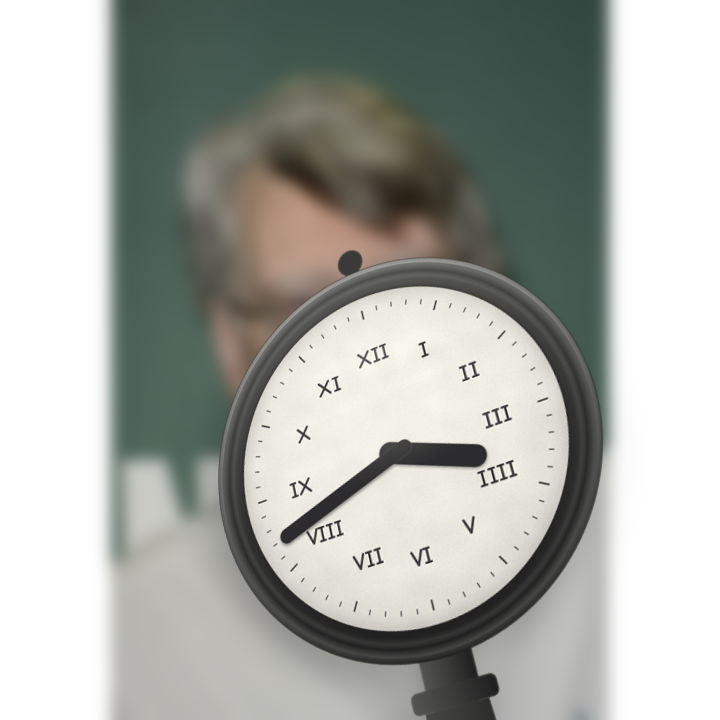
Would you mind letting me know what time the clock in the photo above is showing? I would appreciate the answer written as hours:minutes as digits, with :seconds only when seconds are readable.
3:42
